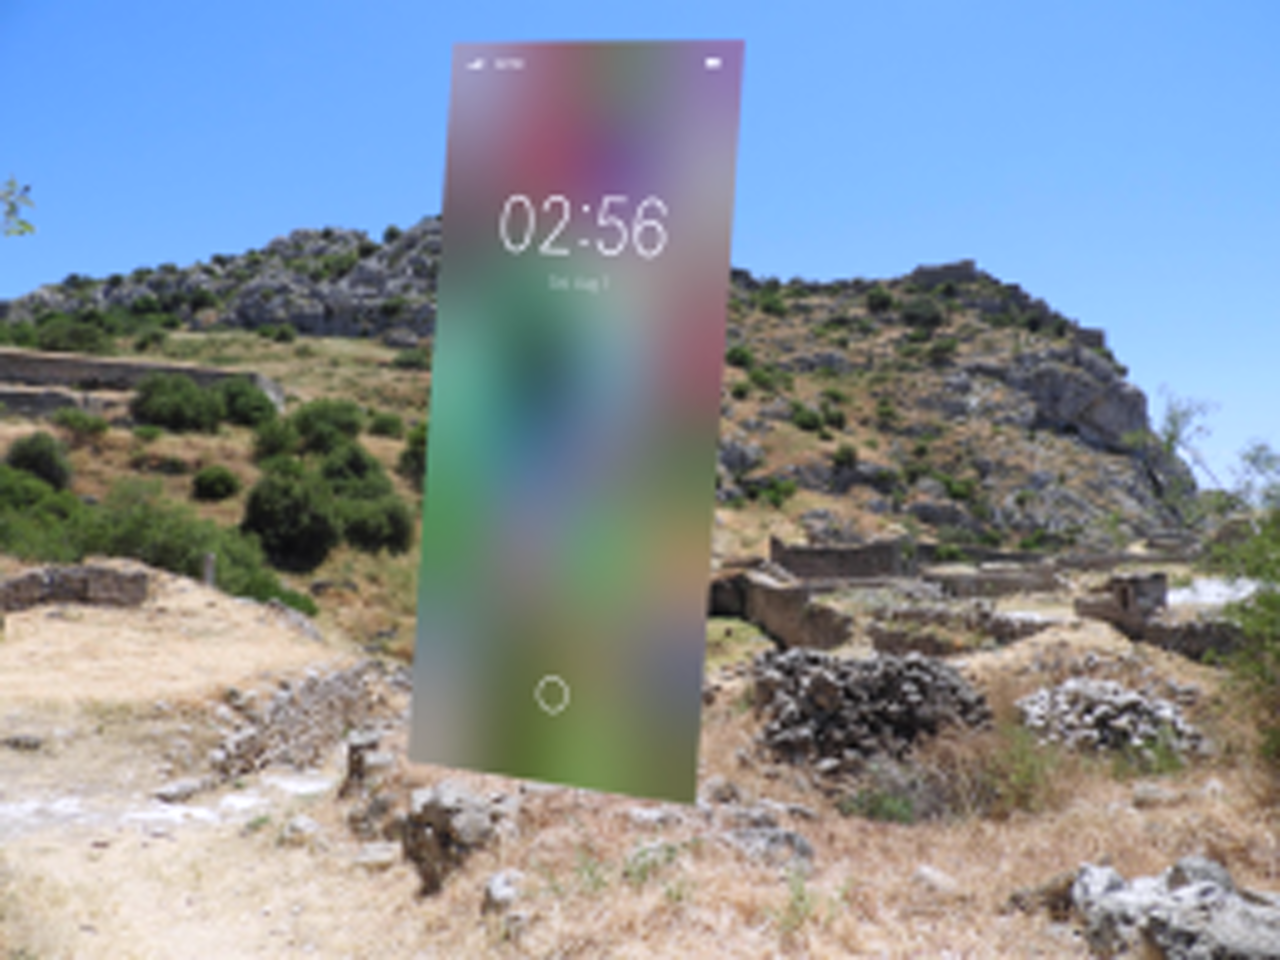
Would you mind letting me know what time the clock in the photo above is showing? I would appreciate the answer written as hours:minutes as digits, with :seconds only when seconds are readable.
2:56
